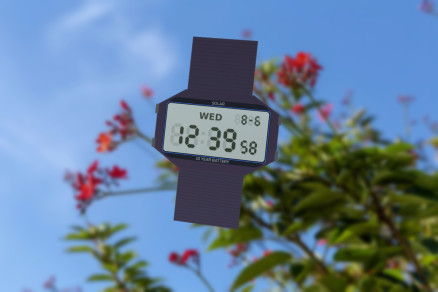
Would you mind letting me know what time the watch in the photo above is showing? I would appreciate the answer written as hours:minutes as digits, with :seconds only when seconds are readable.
12:39:58
